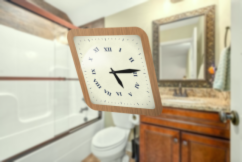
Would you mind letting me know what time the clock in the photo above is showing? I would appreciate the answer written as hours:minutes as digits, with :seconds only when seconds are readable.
5:14
